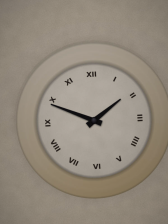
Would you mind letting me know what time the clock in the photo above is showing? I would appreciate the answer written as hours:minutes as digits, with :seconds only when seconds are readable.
1:49
